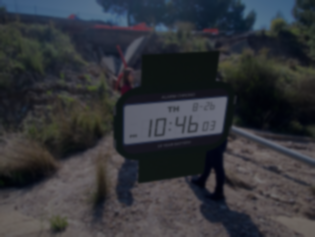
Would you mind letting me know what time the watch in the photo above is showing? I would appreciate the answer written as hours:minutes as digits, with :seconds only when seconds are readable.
10:46
